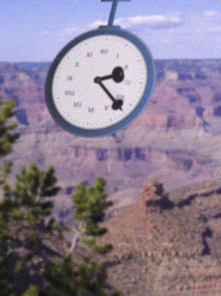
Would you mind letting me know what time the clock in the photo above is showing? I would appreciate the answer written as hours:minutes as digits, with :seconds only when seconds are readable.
2:22
